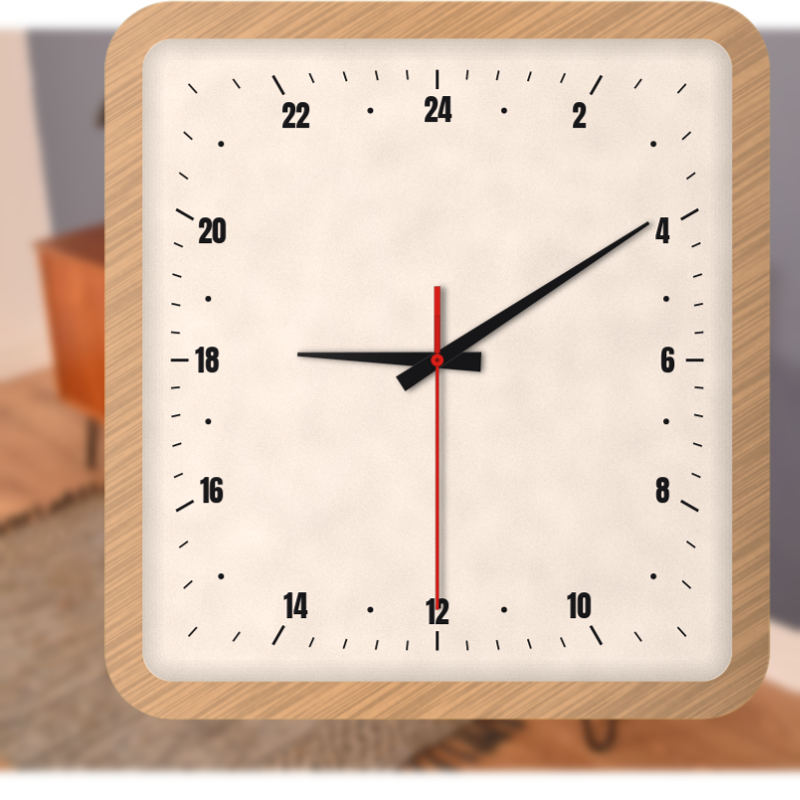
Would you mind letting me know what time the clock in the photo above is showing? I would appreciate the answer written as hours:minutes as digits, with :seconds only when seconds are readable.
18:09:30
